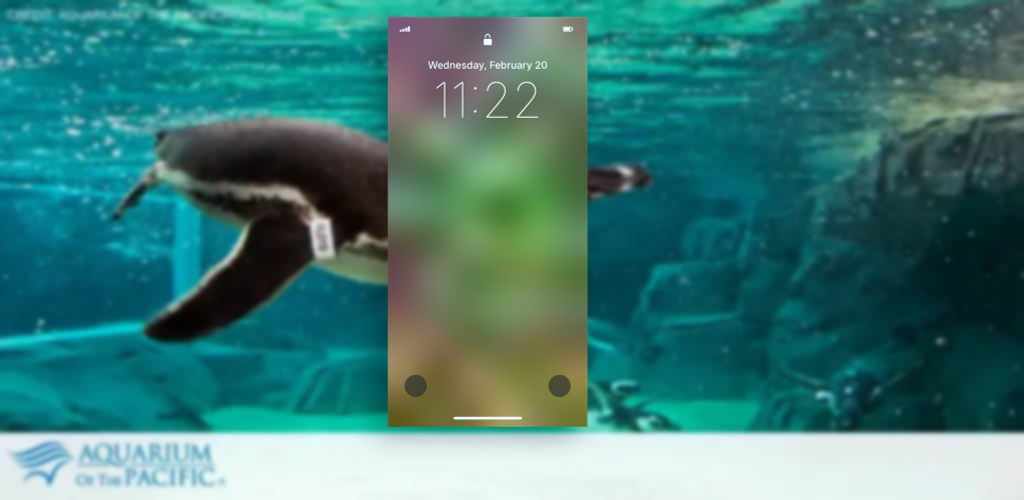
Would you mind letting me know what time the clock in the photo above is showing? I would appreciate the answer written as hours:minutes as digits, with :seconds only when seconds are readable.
11:22
